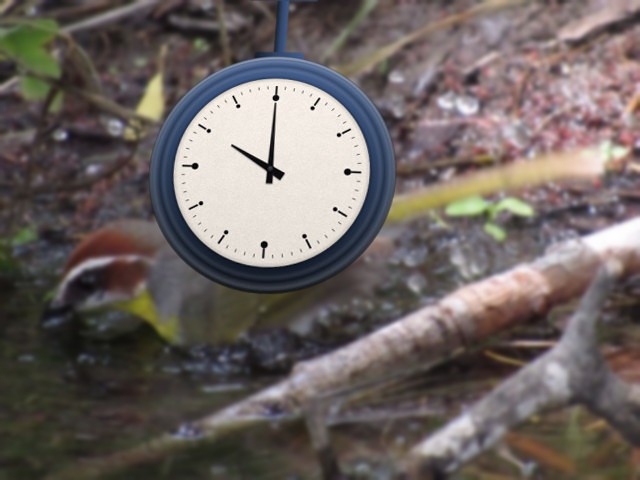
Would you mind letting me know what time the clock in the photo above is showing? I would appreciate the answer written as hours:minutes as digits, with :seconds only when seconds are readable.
10:00
